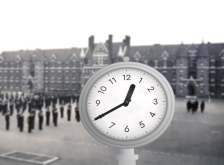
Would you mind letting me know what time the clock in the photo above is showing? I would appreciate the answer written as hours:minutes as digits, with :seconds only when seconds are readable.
12:40
